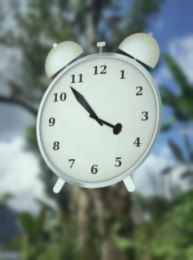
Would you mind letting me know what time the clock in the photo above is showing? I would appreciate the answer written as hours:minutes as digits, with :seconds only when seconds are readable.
3:53
